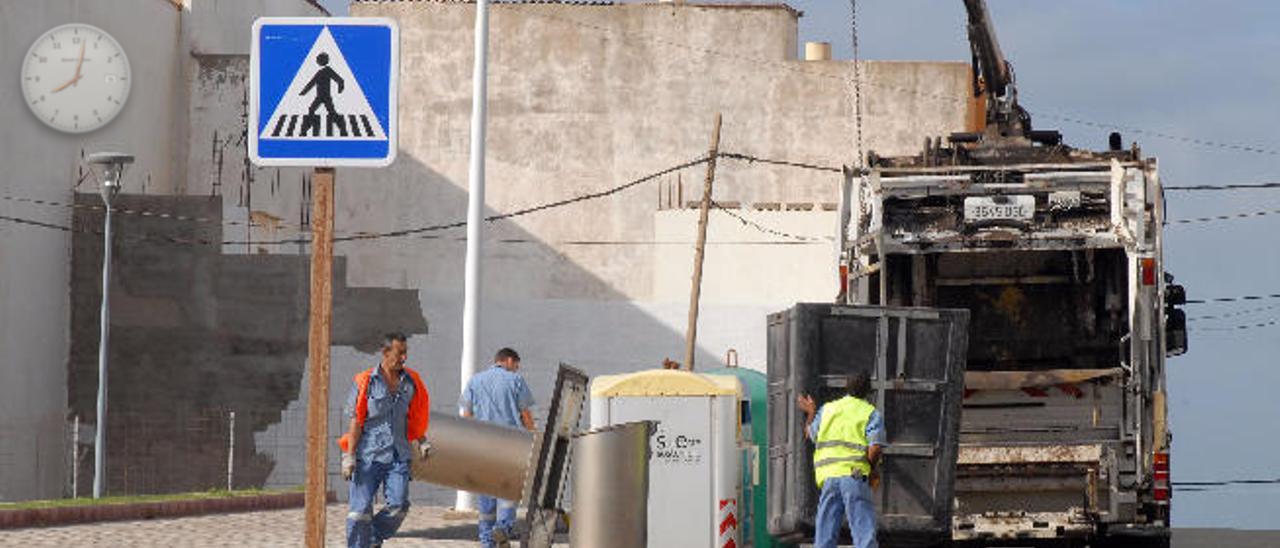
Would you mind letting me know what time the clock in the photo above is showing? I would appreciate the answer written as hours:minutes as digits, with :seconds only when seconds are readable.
8:02
